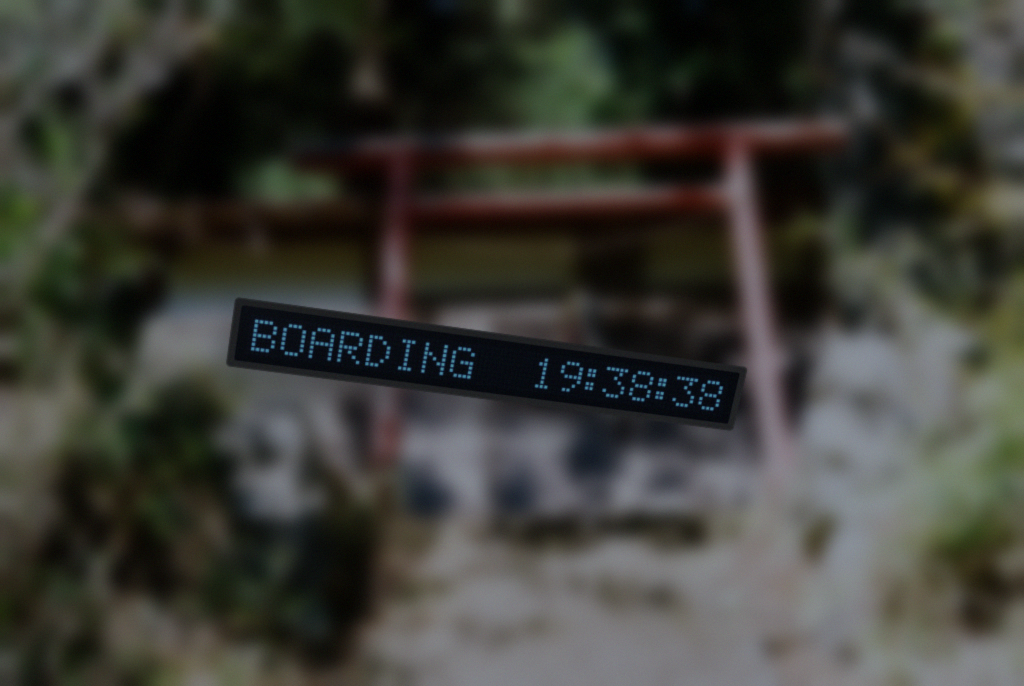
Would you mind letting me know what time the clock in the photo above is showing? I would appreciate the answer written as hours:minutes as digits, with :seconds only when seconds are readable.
19:38:38
